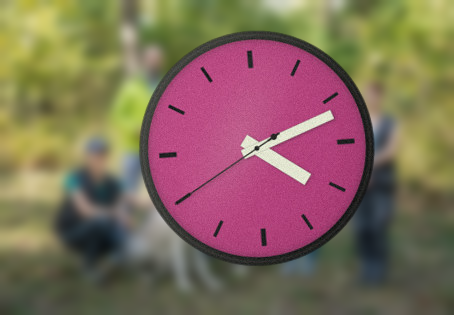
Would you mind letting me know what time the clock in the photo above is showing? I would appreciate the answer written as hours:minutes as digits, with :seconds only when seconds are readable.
4:11:40
